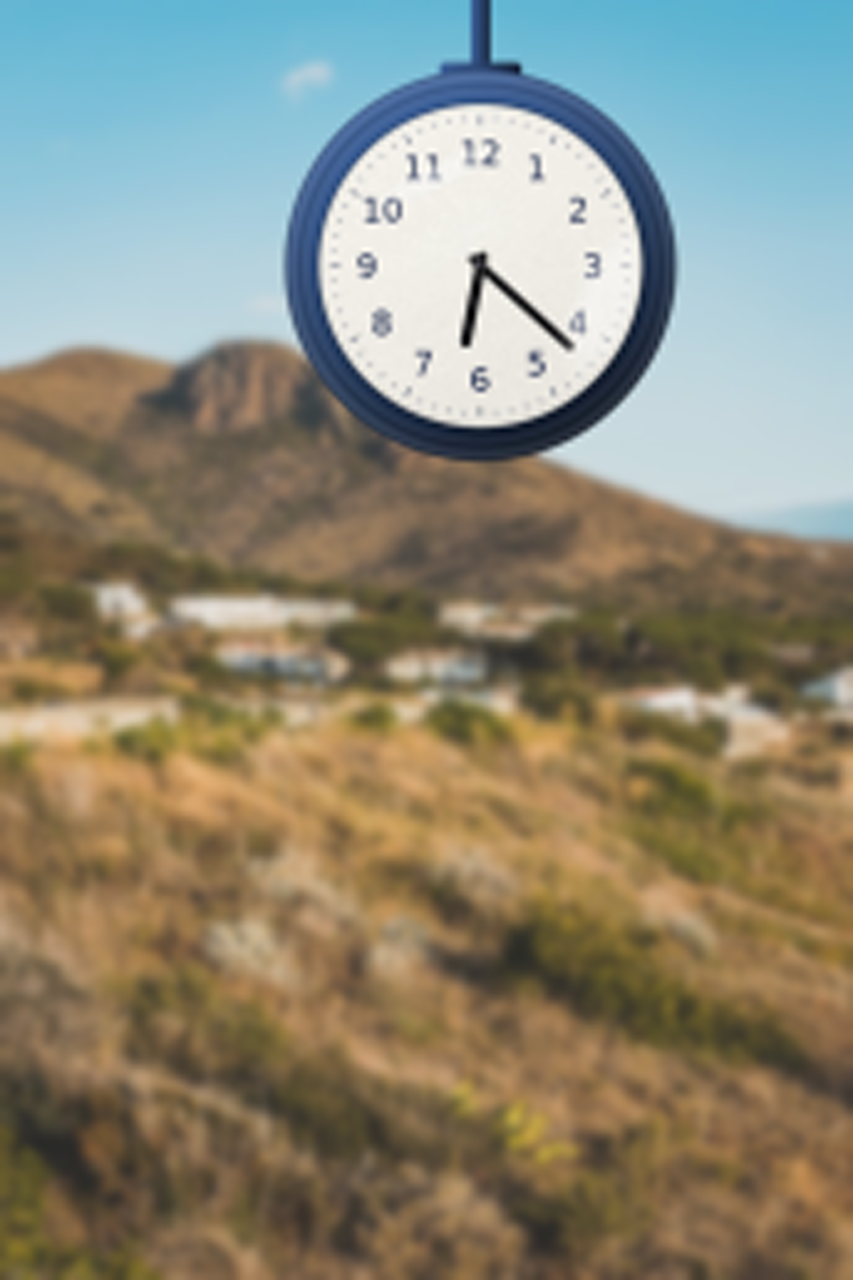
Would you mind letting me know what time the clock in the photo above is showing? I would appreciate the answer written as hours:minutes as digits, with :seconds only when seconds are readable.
6:22
